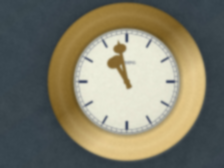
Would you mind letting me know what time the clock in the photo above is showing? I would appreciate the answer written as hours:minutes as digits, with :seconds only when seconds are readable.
10:58
